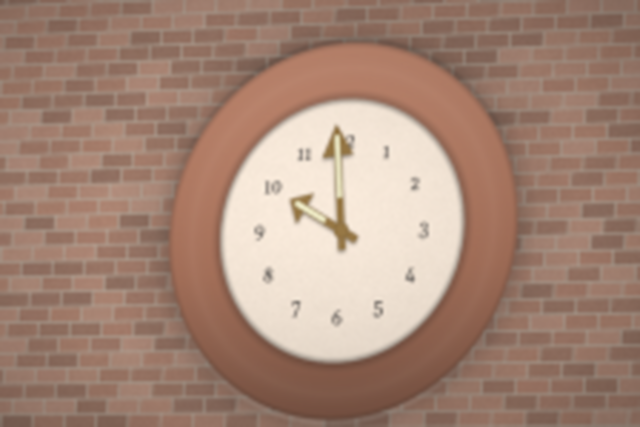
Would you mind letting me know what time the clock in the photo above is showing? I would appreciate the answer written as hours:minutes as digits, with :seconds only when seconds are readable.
9:59
